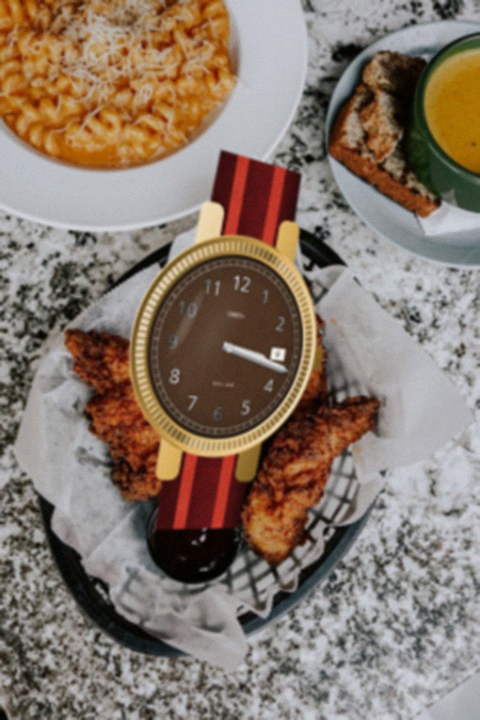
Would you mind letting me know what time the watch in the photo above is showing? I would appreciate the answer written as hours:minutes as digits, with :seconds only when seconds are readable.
3:17
